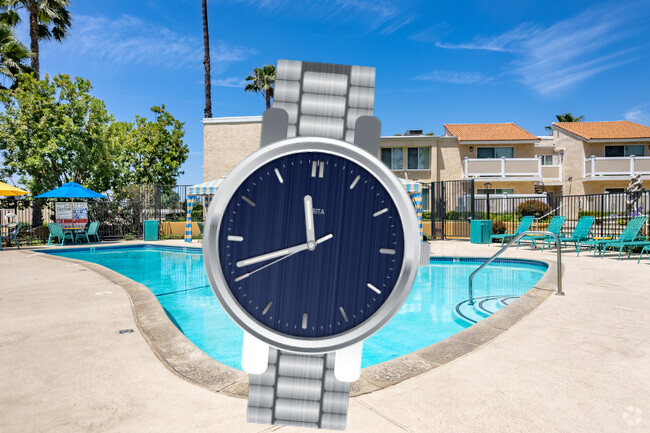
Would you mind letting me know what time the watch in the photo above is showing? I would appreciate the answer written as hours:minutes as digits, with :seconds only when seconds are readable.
11:41:40
